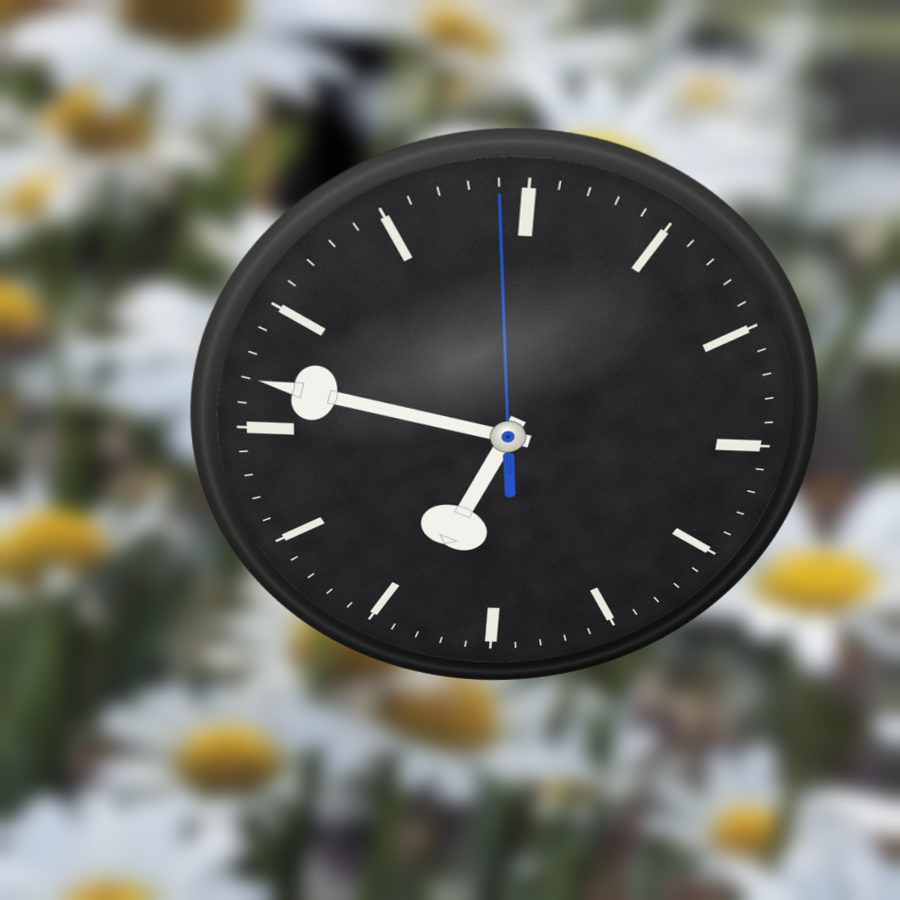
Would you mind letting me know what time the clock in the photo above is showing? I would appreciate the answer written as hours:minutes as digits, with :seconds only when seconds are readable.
6:46:59
